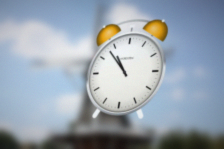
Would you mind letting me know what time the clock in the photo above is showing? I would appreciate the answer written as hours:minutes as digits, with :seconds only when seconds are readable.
10:53
